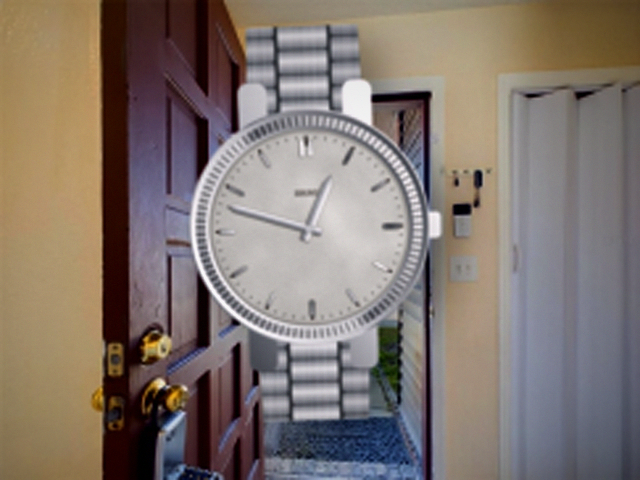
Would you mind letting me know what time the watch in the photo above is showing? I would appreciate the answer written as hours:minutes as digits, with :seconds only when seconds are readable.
12:48
